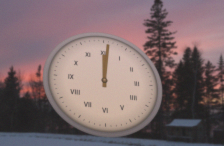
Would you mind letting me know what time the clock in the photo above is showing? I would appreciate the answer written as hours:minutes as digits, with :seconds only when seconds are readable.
12:01
